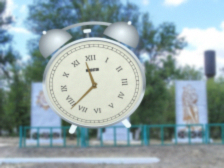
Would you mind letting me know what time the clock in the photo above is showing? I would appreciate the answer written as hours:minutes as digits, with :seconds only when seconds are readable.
11:38
